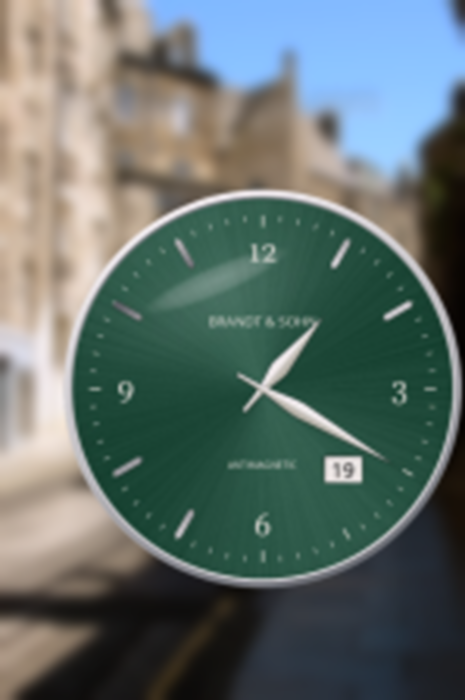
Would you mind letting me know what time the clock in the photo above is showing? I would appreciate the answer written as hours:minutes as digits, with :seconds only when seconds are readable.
1:20
